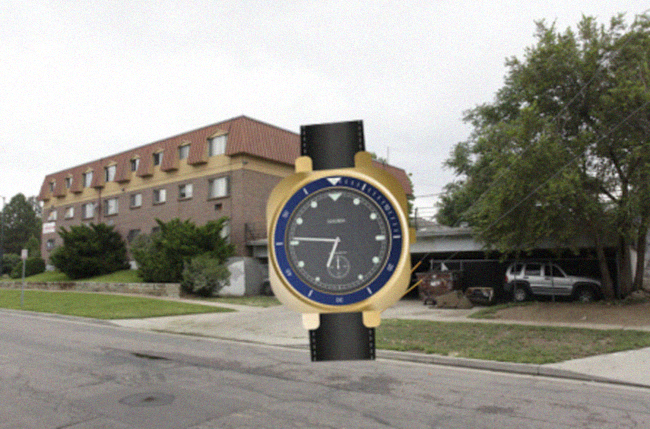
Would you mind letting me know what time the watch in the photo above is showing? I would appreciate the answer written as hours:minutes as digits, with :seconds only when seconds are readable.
6:46
